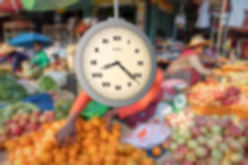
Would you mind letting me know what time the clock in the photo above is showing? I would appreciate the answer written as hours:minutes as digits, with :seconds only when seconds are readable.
8:22
